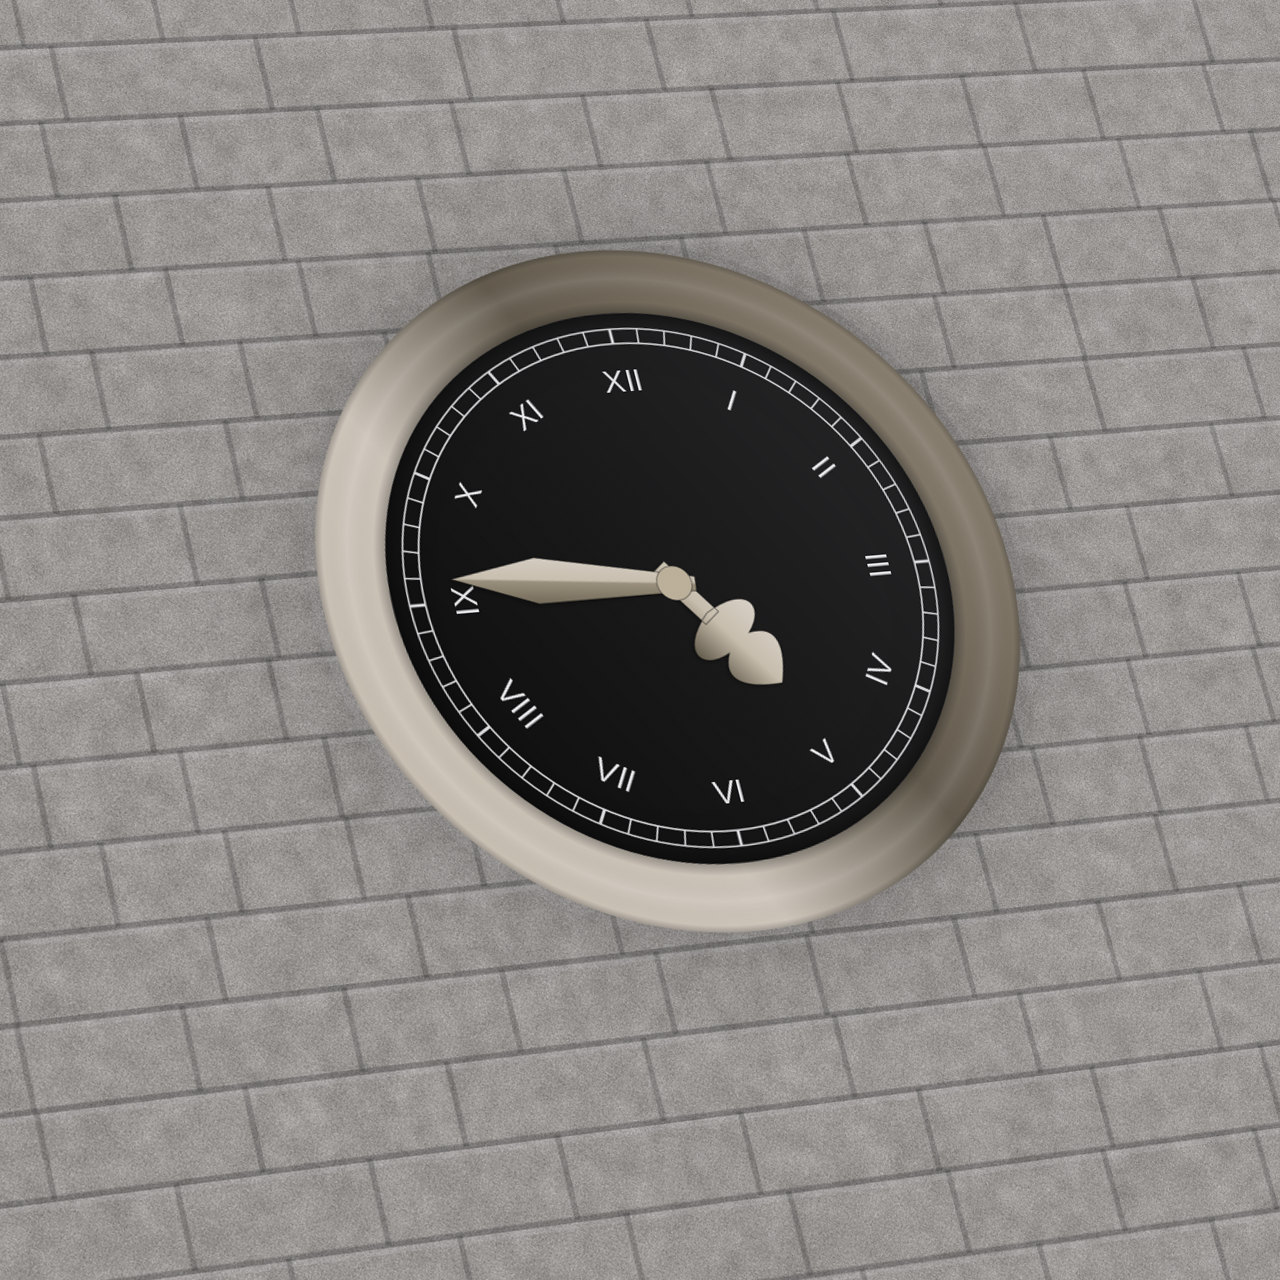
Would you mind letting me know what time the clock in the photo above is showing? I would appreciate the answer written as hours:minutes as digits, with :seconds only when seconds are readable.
4:46
